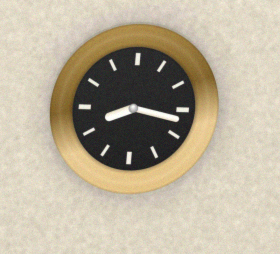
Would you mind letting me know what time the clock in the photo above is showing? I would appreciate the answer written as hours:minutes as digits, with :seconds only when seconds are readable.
8:17
